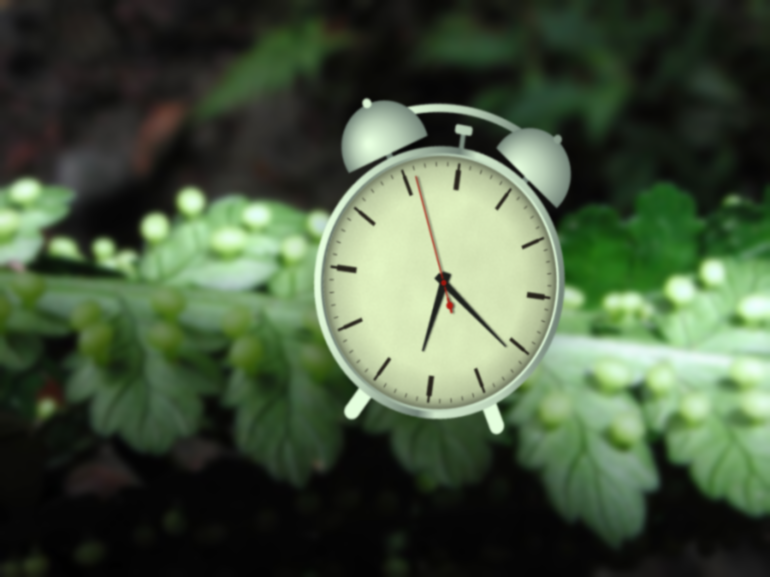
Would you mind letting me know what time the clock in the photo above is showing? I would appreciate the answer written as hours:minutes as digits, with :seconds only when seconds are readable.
6:20:56
